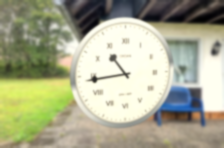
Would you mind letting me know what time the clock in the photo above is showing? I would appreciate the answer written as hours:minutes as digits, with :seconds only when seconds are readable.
10:44
